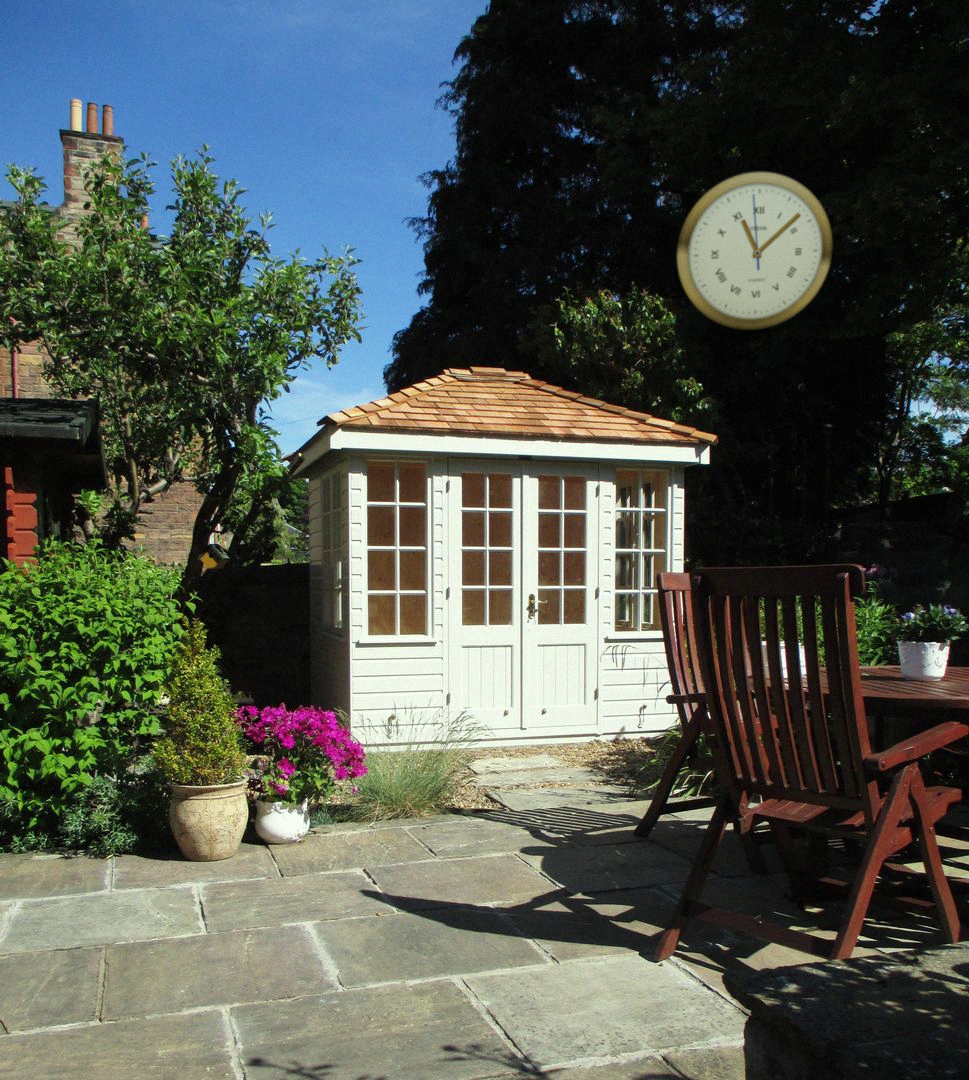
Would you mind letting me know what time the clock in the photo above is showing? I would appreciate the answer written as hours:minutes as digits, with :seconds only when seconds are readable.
11:07:59
